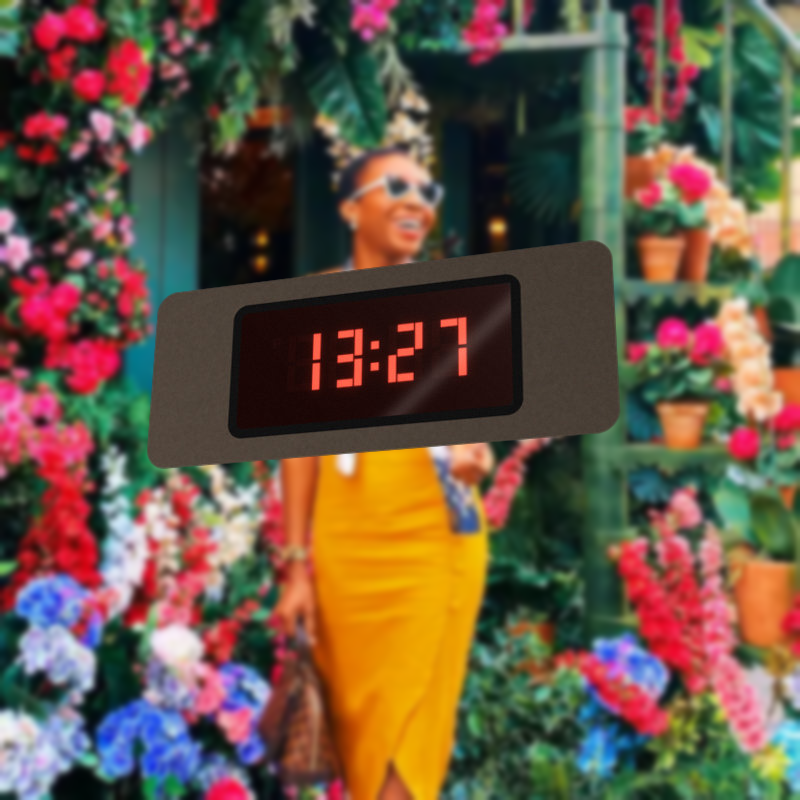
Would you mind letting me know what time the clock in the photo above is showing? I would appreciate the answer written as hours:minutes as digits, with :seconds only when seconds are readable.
13:27
